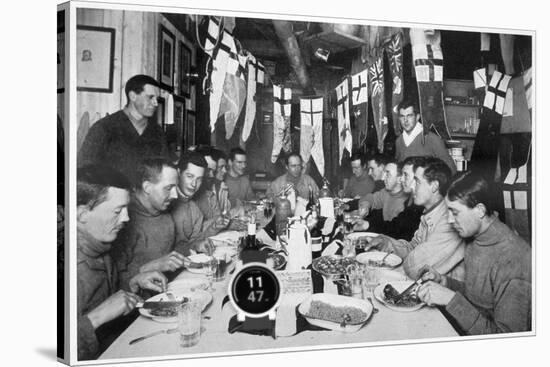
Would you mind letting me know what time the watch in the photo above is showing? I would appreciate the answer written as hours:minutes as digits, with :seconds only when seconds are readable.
11:47
